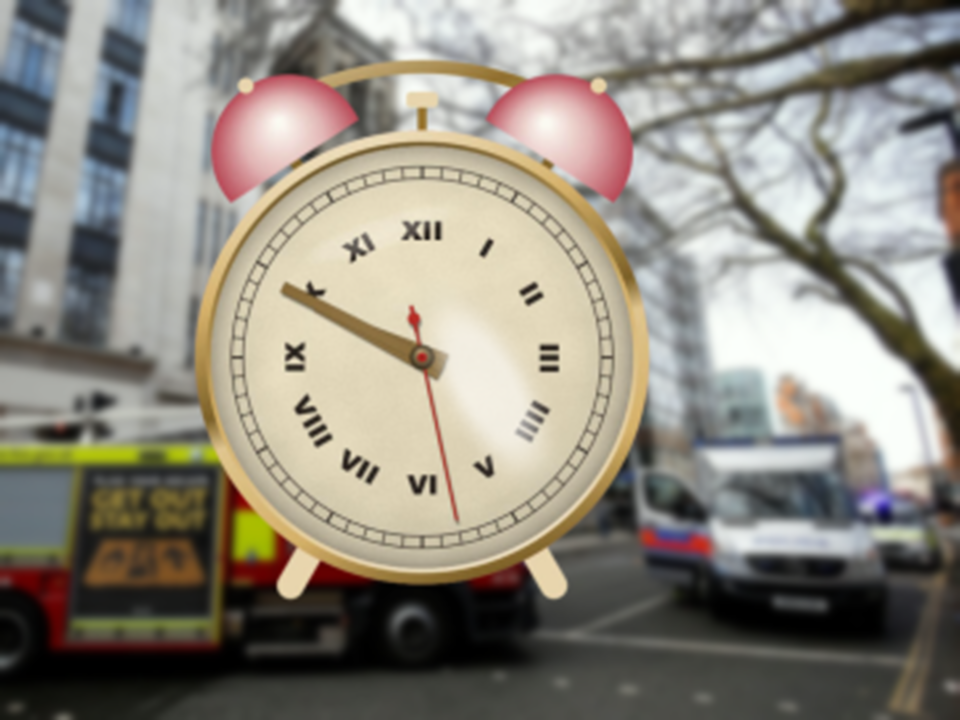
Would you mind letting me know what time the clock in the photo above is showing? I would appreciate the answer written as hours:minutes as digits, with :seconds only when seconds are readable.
9:49:28
